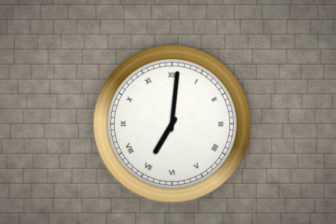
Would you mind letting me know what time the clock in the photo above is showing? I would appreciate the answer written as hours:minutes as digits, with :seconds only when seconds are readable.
7:01
